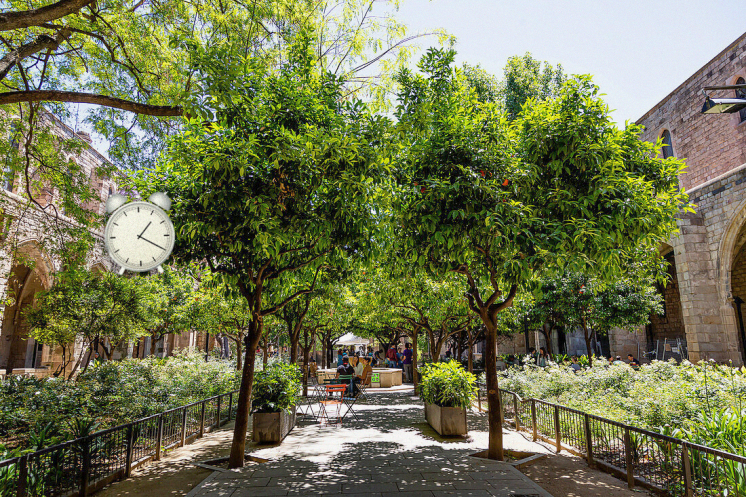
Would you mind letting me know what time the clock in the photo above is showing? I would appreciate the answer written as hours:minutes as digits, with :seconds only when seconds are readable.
1:20
